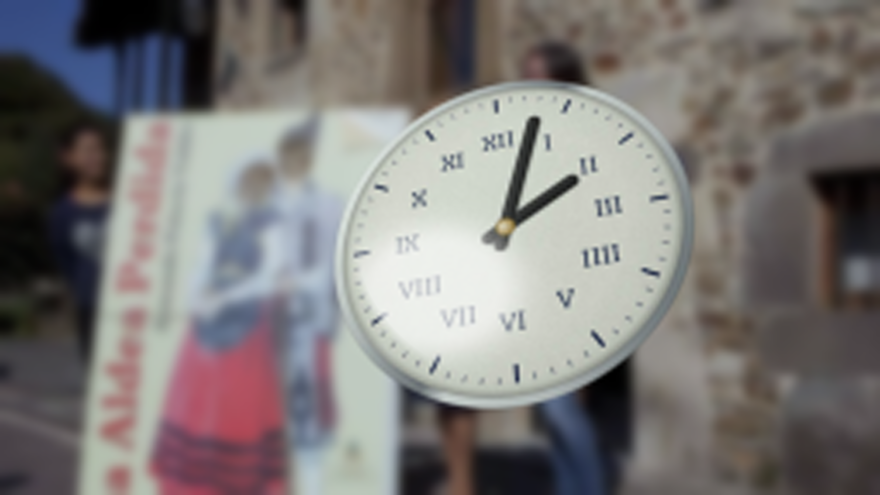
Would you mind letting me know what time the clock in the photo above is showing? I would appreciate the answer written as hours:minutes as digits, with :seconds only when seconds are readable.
2:03
